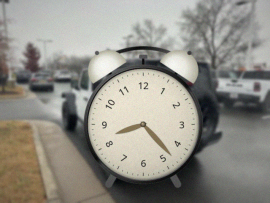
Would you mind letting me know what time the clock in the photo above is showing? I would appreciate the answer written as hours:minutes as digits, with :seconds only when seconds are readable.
8:23
